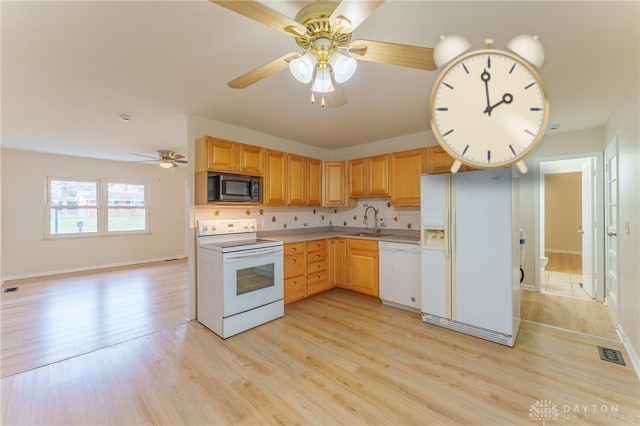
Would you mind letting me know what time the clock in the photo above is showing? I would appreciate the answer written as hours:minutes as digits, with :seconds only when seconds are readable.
1:59
